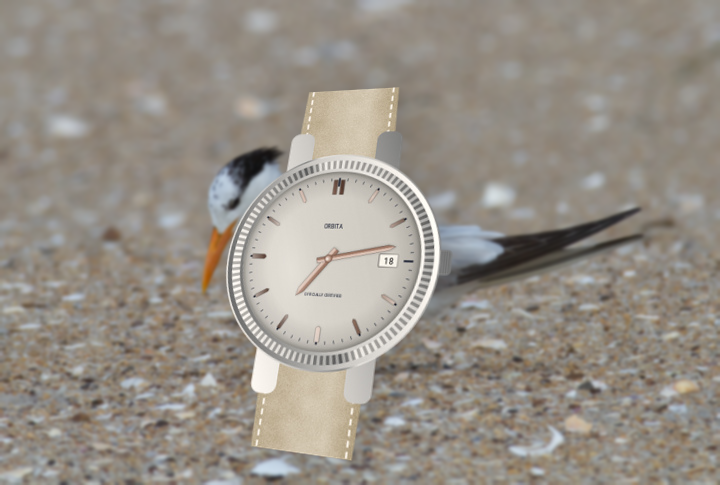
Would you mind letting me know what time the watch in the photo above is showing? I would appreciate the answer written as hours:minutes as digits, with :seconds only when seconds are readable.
7:13
